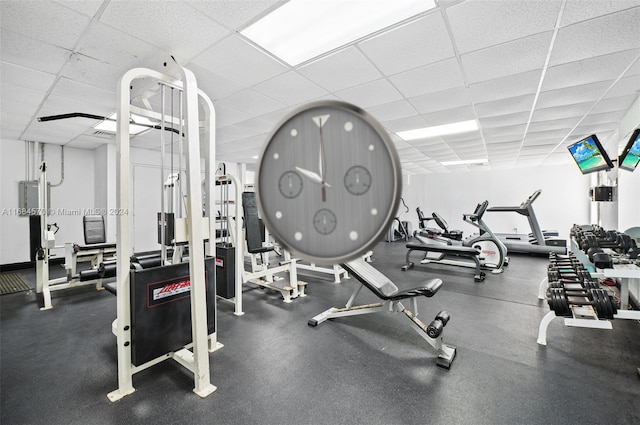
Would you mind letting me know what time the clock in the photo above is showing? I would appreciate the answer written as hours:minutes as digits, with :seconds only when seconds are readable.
10:00
